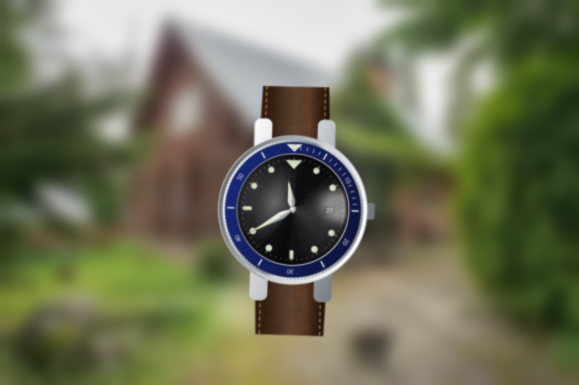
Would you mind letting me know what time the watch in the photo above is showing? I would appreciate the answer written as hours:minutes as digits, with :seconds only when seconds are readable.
11:40
